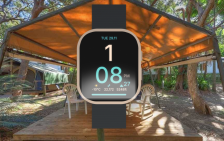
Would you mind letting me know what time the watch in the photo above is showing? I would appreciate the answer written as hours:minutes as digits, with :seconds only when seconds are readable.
1:08
